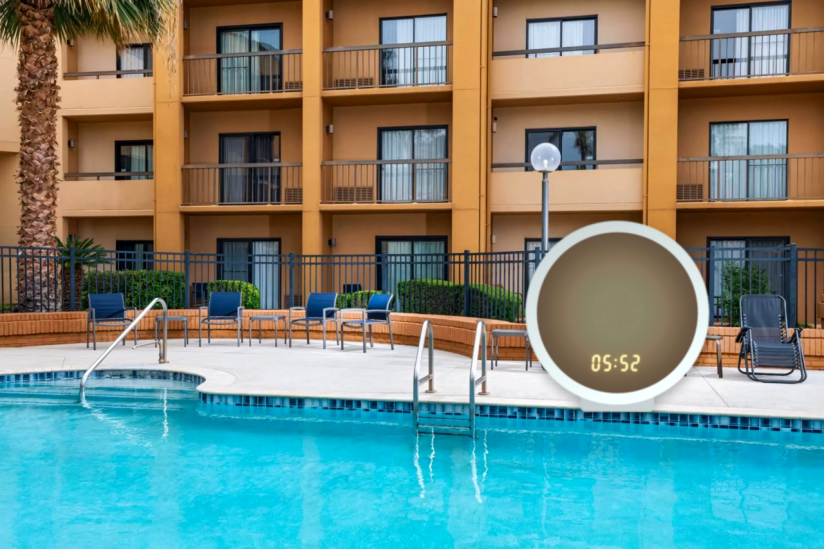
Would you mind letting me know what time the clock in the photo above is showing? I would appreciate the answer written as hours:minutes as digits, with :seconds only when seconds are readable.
5:52
